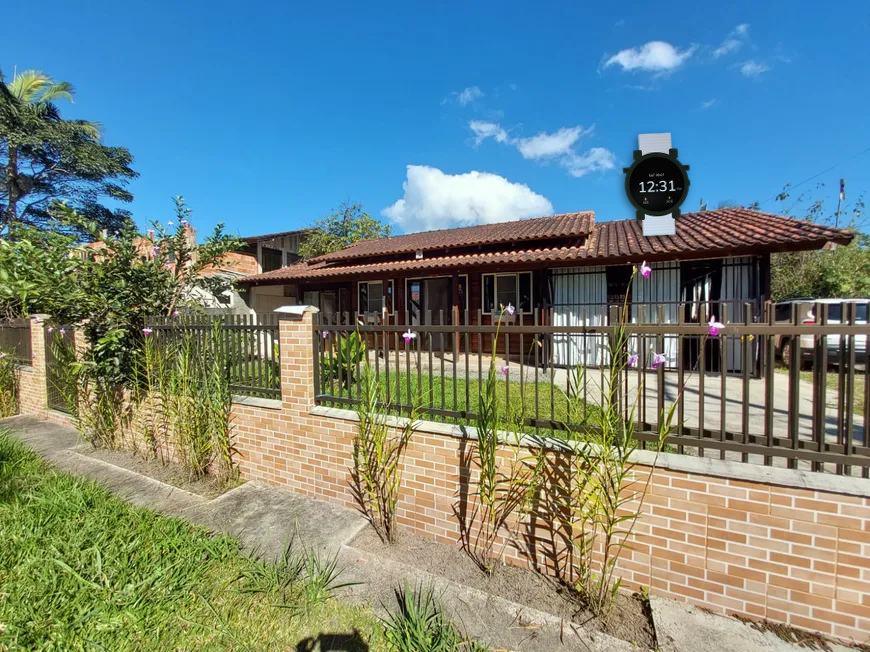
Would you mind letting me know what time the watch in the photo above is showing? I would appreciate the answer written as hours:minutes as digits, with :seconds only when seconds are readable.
12:31
